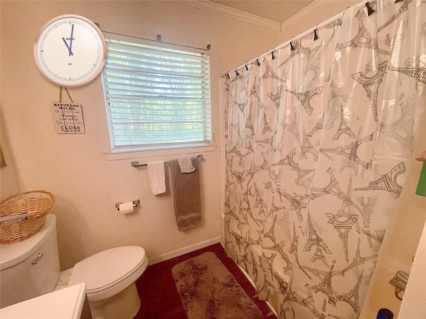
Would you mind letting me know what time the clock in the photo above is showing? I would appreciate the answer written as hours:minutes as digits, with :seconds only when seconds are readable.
11:01
